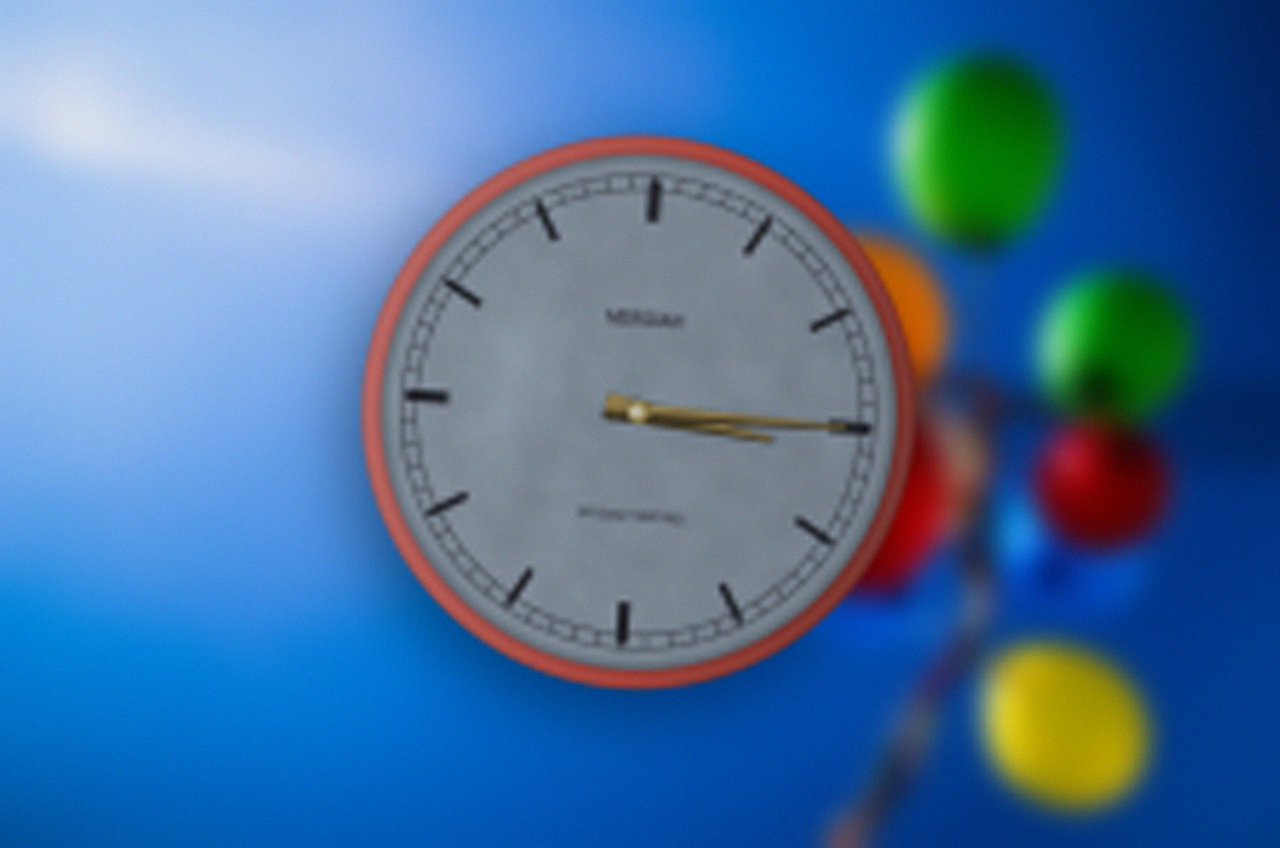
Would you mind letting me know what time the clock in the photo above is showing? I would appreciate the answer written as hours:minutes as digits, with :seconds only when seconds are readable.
3:15
